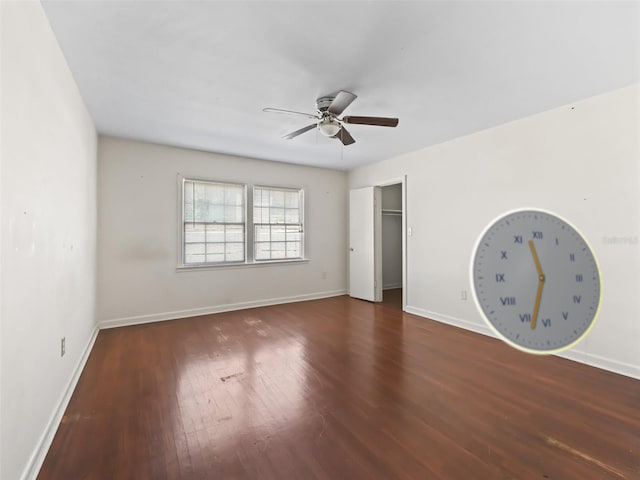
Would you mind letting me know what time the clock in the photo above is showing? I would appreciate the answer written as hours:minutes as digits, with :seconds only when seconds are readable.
11:33
